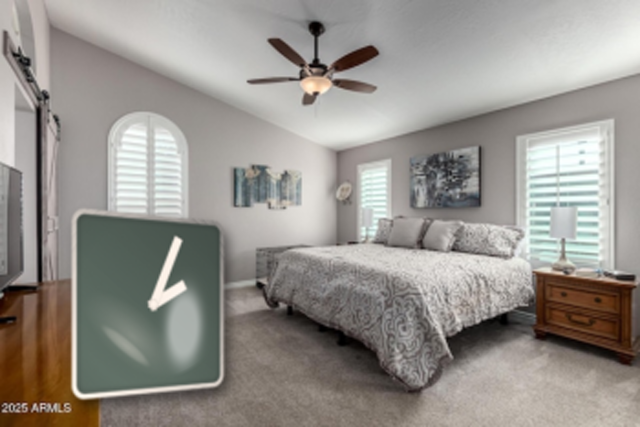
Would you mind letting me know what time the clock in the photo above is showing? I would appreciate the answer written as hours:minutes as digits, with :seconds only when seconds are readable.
2:04
